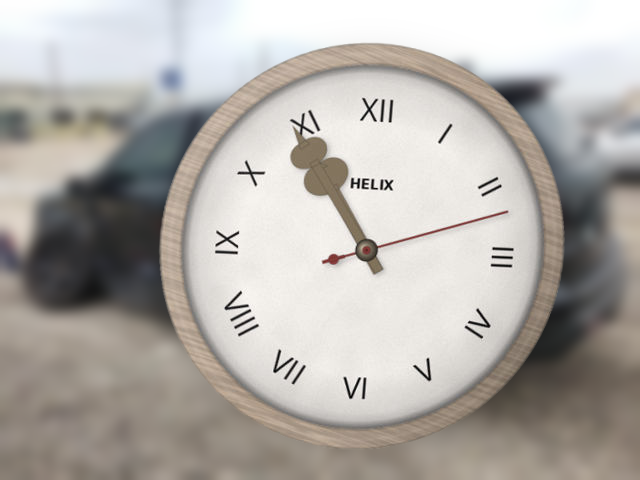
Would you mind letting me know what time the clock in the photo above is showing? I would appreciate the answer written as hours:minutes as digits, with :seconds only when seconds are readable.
10:54:12
